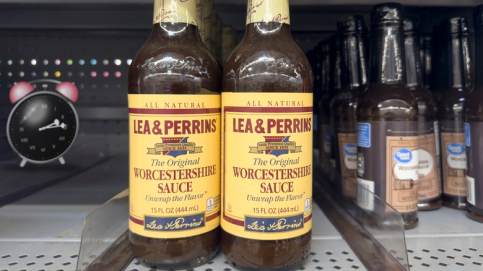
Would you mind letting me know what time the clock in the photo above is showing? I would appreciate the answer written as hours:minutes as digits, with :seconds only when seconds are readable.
2:14
